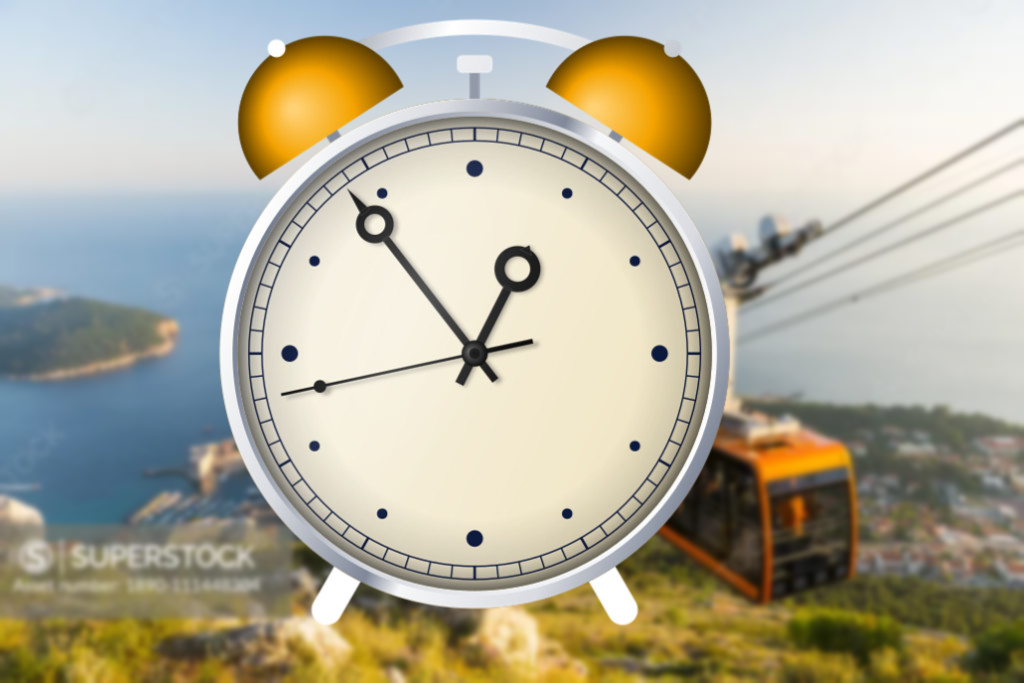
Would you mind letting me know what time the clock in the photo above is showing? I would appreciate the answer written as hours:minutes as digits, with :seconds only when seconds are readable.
12:53:43
